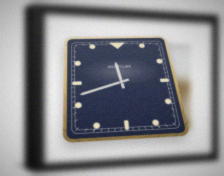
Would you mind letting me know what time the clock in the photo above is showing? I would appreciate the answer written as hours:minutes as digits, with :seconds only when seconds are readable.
11:42
